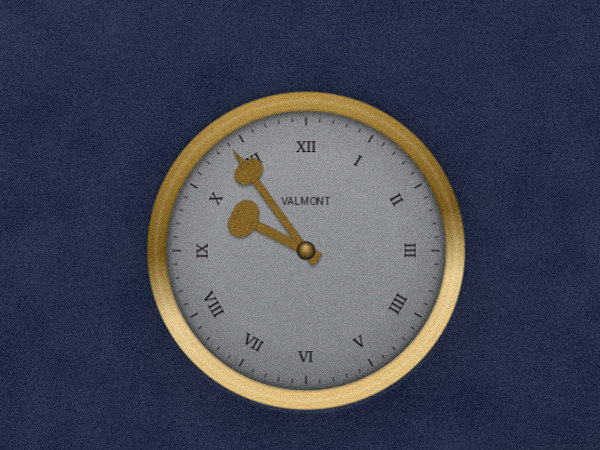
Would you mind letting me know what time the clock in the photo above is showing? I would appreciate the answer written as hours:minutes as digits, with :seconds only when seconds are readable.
9:54
